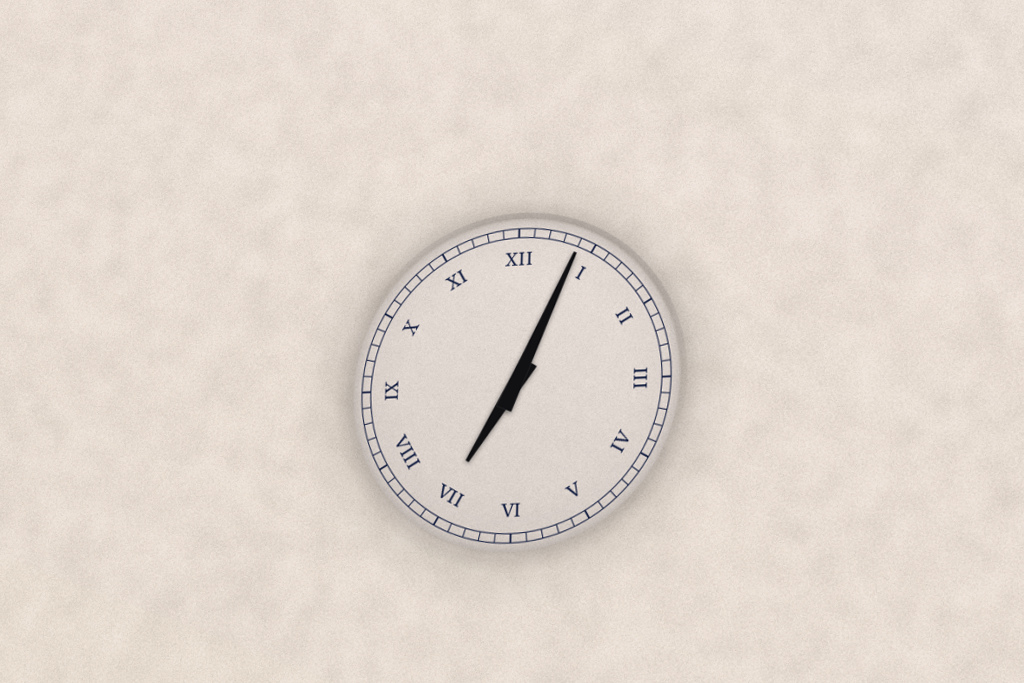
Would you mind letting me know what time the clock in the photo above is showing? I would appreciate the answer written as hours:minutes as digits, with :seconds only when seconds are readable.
7:04
